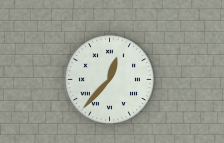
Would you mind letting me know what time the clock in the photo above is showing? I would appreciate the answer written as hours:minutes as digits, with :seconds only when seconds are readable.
12:37
